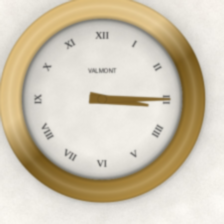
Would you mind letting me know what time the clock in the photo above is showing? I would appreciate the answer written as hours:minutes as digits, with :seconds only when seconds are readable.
3:15
